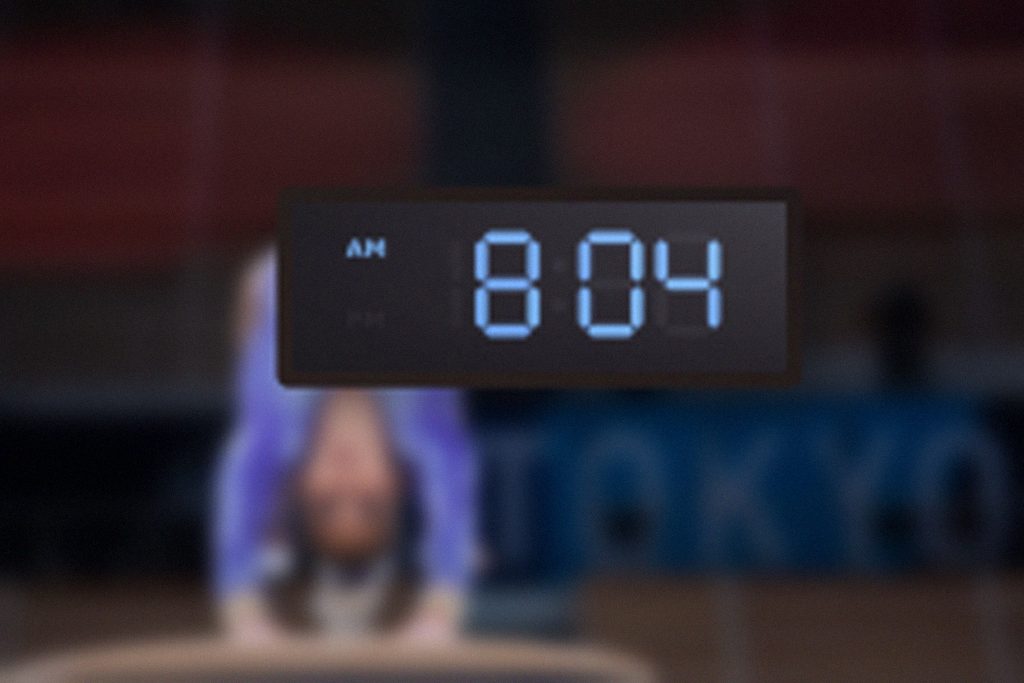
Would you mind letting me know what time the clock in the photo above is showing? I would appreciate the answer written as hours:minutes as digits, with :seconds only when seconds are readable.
8:04
